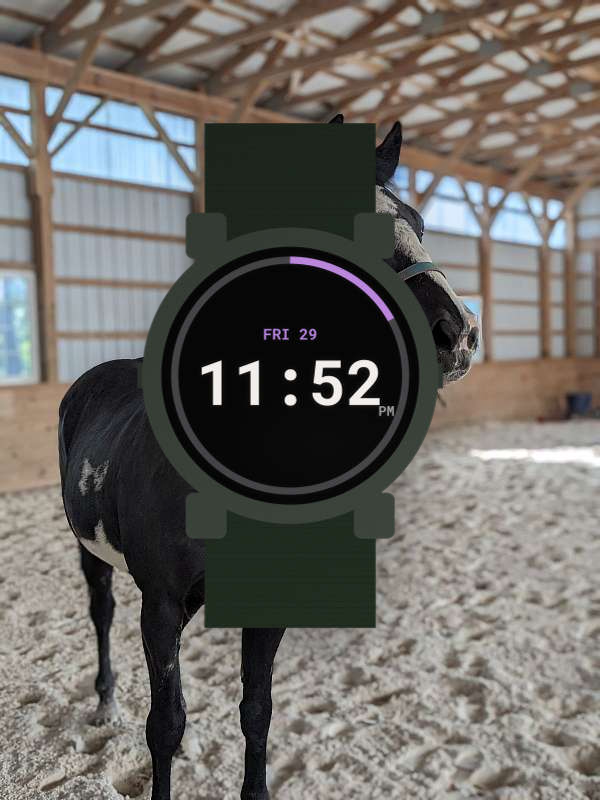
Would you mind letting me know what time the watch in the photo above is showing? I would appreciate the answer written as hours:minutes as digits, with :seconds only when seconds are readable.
11:52
